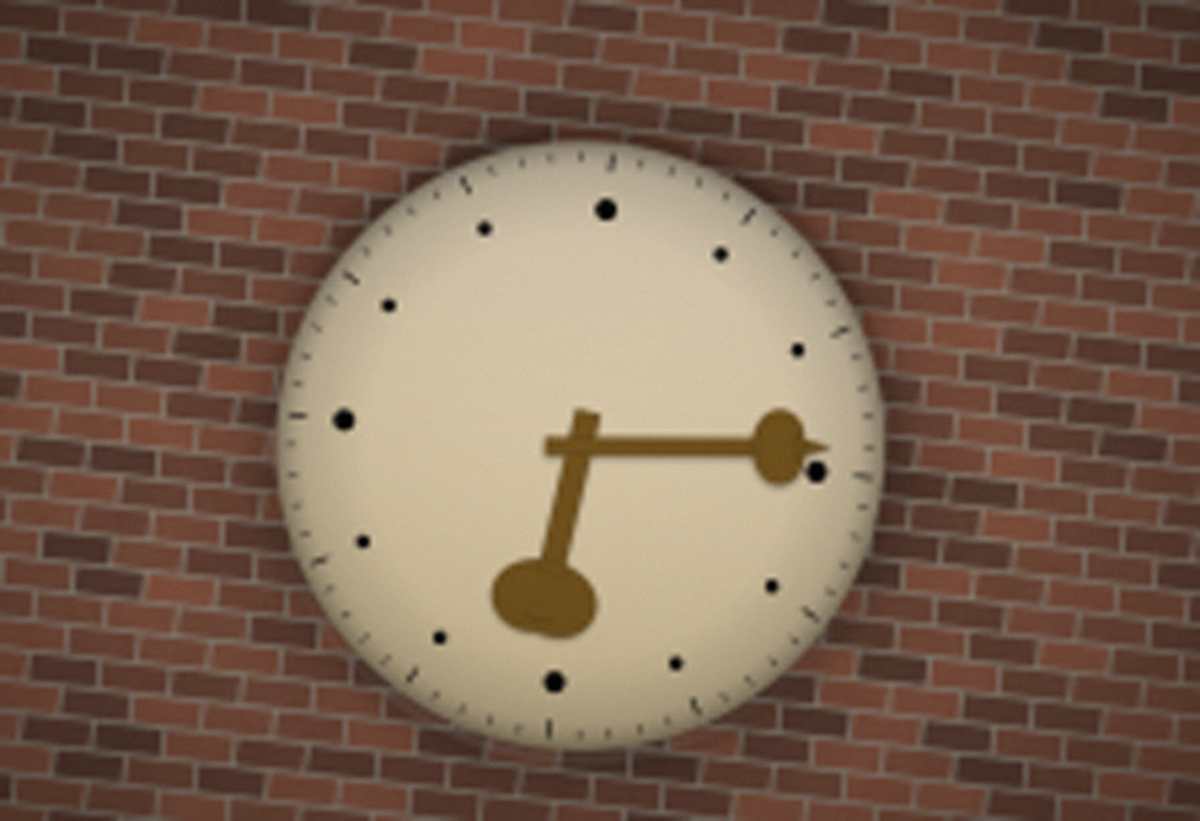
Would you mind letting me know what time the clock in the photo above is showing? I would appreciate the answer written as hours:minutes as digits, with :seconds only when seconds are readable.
6:14
